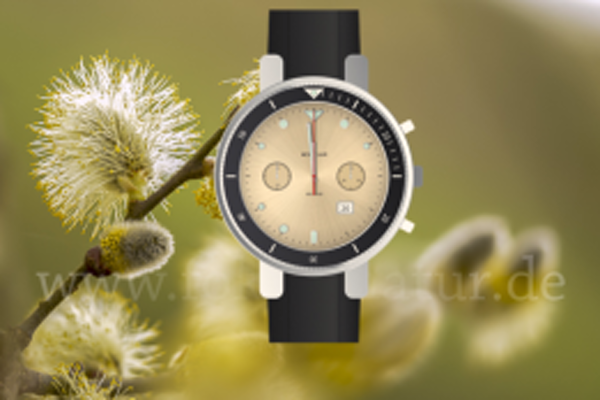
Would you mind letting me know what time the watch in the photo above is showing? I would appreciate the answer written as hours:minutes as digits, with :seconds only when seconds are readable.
11:59
